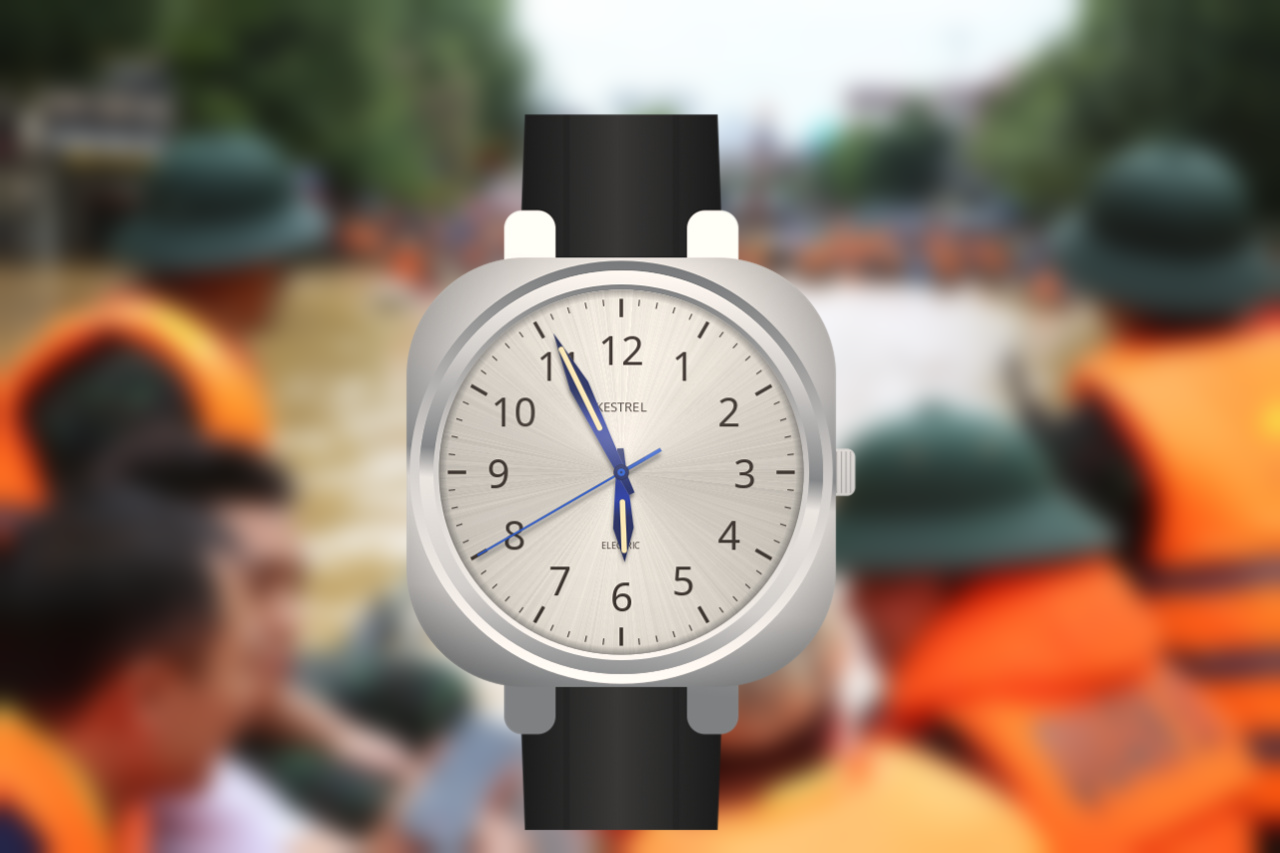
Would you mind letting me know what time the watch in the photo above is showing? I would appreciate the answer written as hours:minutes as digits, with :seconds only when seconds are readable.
5:55:40
